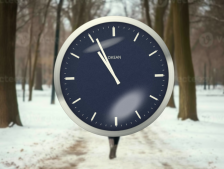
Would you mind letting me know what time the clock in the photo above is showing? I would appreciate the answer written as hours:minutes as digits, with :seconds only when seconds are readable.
10:56
